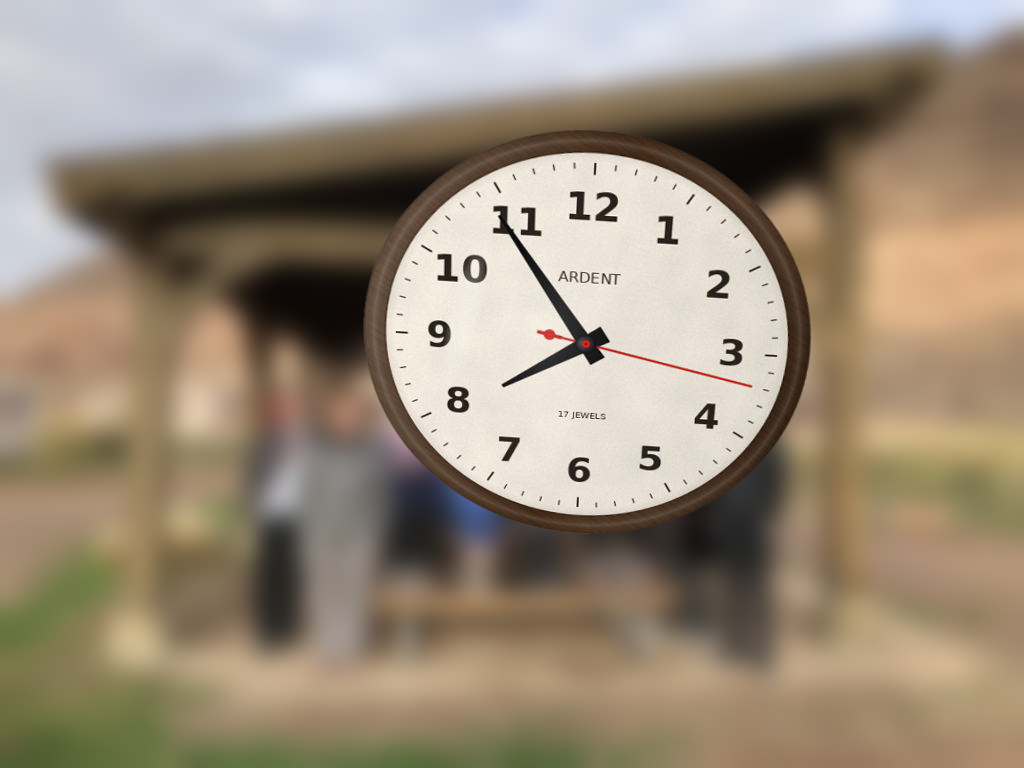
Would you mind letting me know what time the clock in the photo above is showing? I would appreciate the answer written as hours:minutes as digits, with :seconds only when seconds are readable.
7:54:17
